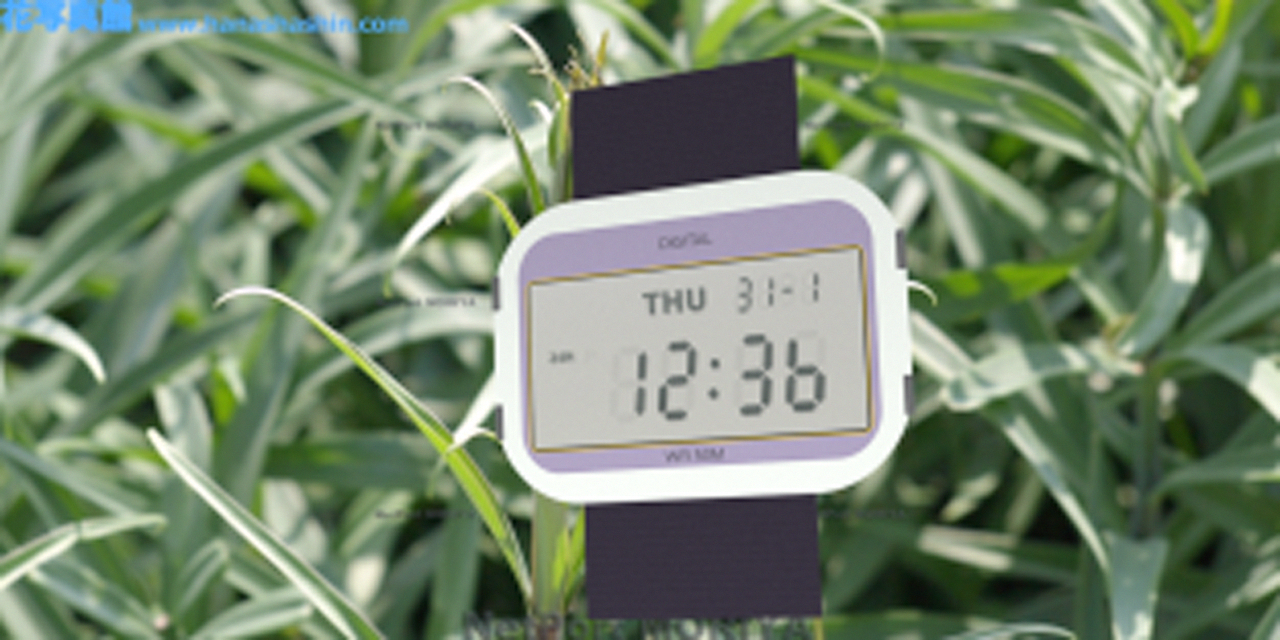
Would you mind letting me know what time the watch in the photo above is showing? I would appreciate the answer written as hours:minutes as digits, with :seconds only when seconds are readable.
12:36
